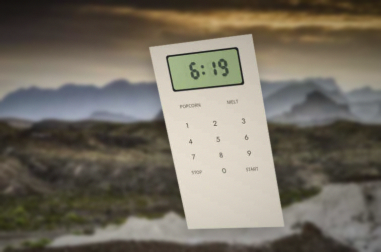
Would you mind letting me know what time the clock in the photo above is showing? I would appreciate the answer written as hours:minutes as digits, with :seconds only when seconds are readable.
6:19
